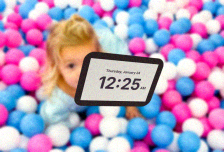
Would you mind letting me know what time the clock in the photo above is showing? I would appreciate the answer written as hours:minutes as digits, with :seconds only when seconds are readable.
12:25
